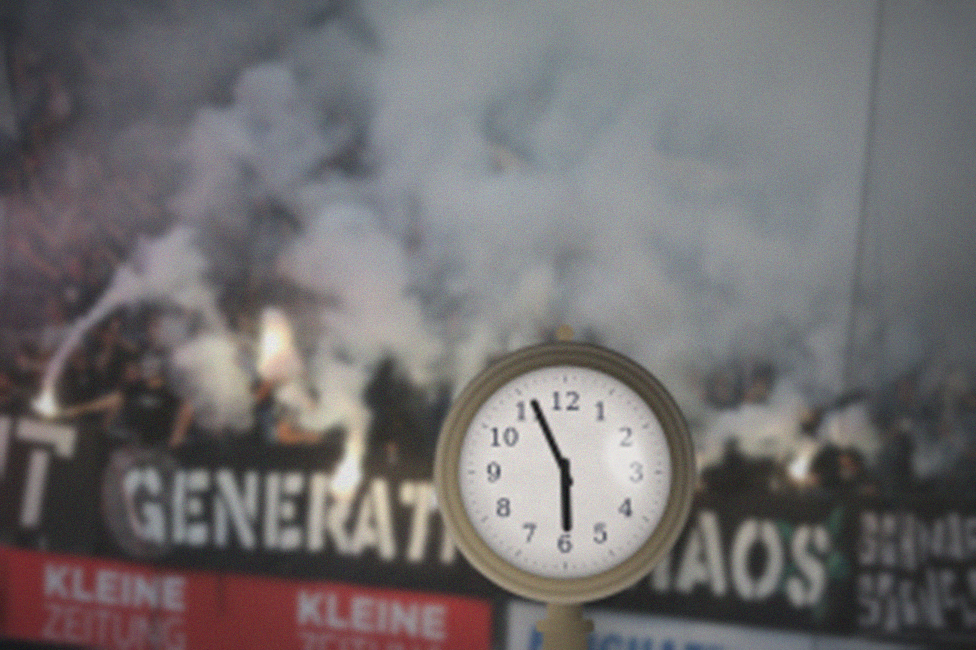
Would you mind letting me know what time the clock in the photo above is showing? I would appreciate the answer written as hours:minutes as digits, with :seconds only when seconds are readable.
5:56
